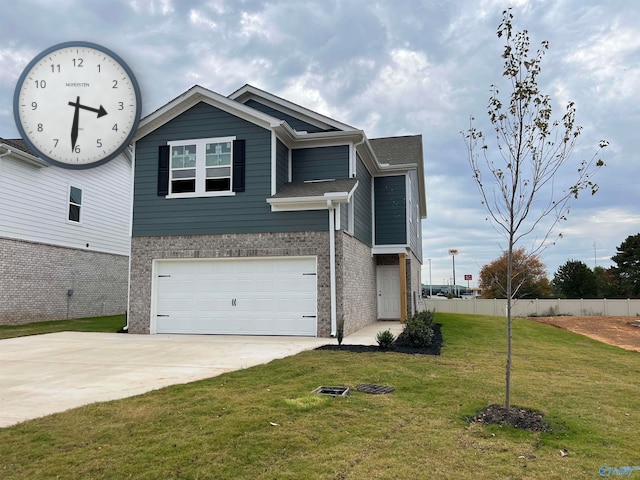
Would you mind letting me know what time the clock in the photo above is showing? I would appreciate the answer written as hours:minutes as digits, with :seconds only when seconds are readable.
3:31
